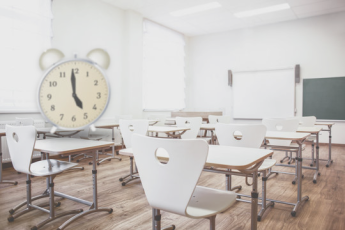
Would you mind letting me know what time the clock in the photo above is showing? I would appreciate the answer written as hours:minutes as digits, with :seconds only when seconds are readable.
4:59
